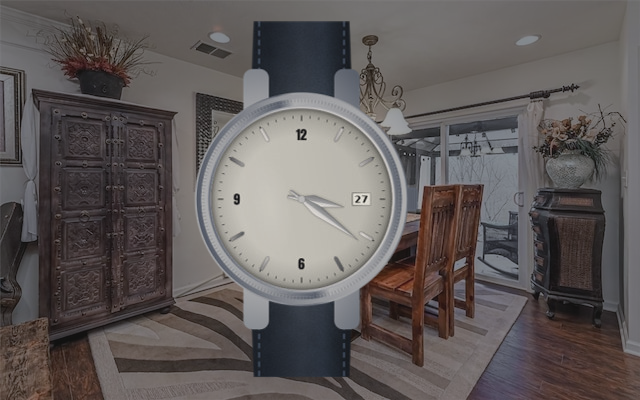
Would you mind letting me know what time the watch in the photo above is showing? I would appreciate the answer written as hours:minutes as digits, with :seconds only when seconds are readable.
3:21
